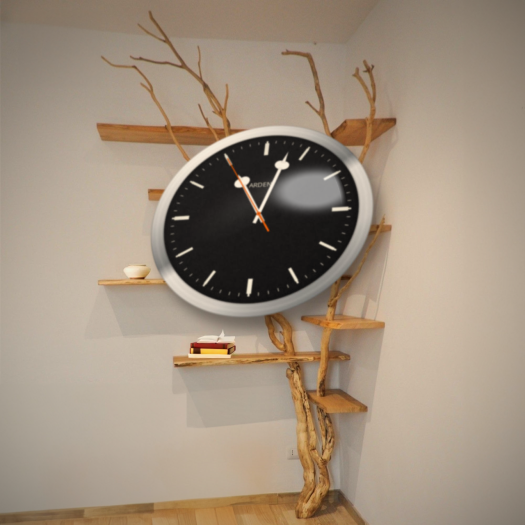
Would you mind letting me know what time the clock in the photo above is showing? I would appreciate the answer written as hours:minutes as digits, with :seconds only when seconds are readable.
11:02:55
